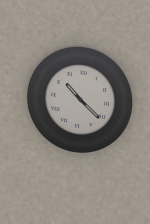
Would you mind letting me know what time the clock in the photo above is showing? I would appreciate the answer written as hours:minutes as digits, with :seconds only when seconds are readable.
10:21
